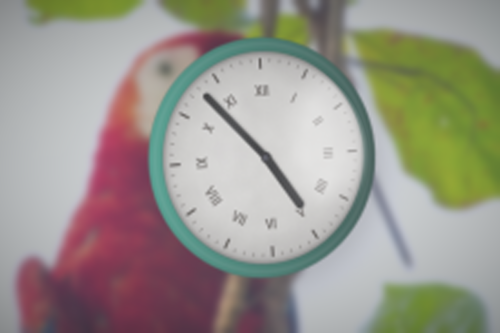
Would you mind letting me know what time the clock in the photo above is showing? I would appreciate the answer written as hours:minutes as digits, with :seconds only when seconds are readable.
4:53
